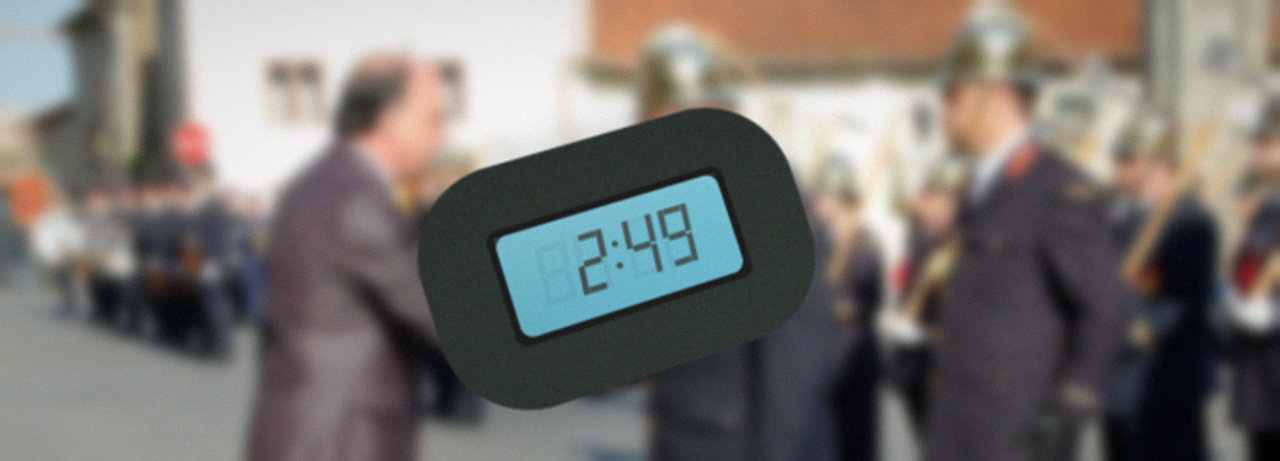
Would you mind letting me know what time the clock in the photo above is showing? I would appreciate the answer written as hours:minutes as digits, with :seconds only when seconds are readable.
2:49
